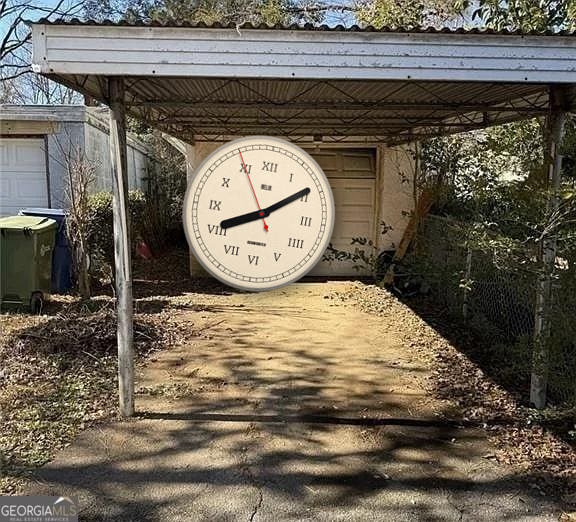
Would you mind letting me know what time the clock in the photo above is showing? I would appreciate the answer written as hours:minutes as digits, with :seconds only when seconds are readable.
8:08:55
